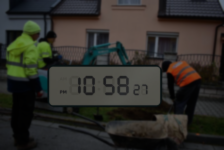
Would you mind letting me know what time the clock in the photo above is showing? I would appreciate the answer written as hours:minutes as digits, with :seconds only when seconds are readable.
10:58:27
